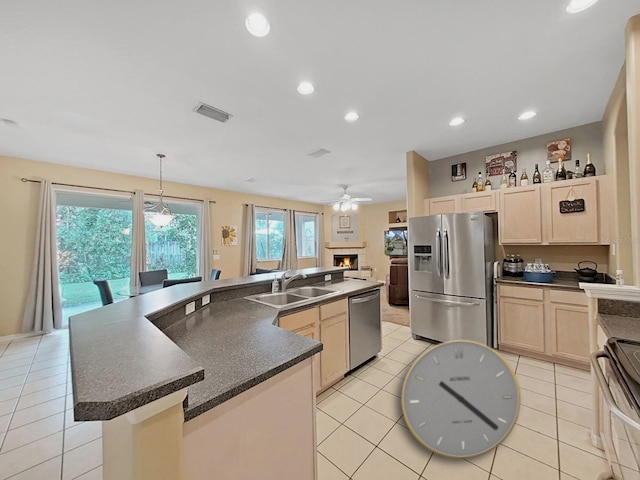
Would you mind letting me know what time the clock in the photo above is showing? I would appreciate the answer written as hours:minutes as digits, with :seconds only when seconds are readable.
10:22
